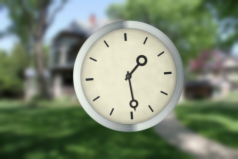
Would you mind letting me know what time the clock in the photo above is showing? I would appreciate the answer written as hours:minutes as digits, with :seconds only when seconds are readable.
1:29
